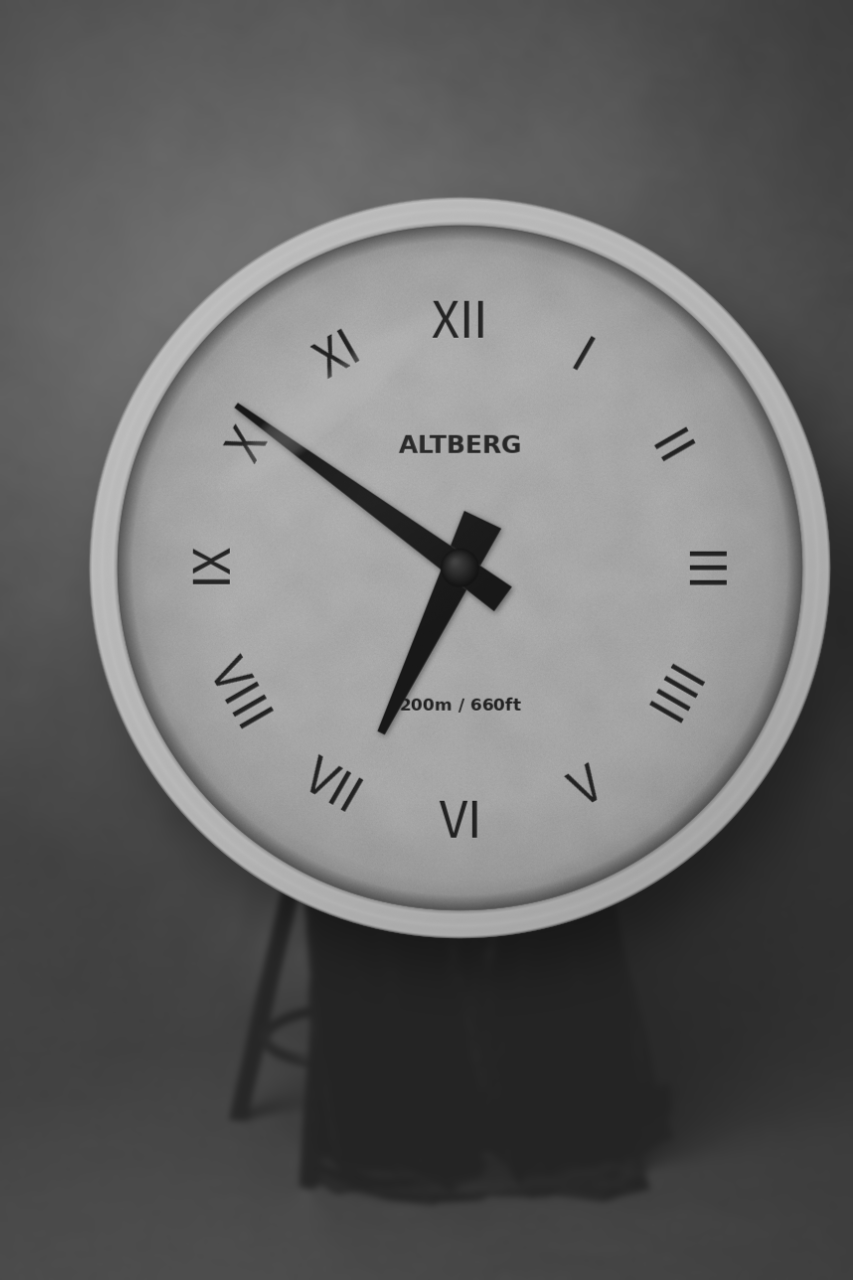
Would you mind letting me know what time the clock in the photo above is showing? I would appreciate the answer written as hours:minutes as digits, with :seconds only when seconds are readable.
6:51
